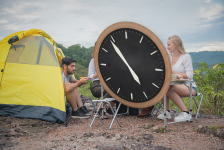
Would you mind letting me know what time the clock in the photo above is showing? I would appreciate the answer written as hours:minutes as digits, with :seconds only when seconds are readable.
4:54
